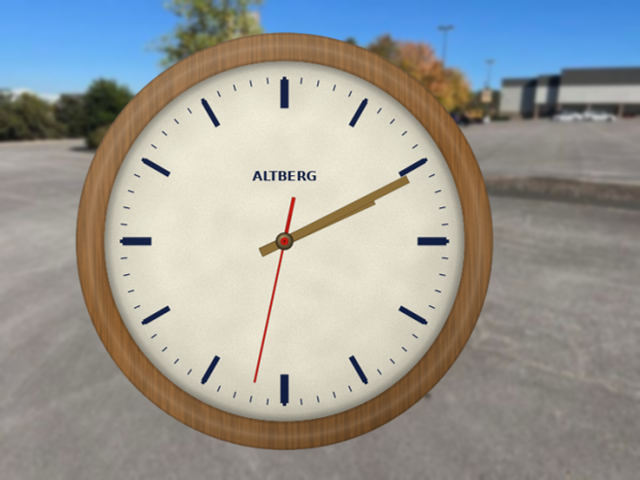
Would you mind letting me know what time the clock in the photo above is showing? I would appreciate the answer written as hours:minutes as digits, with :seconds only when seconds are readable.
2:10:32
